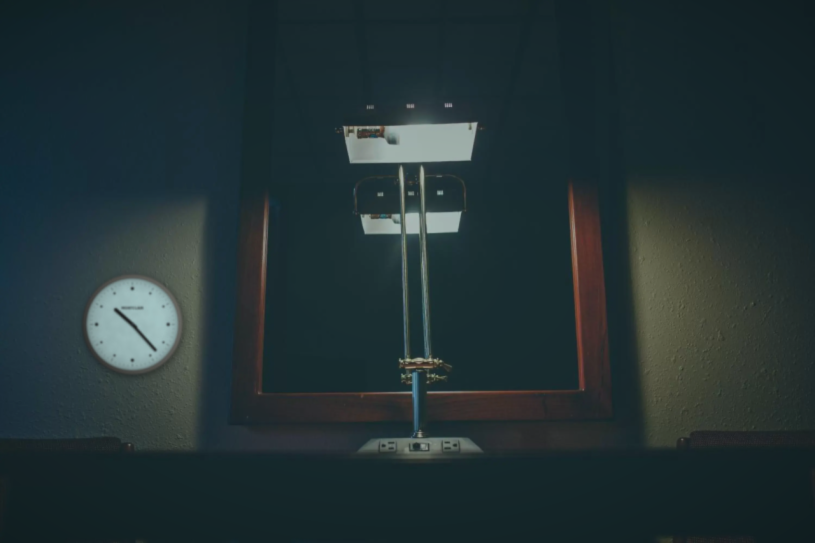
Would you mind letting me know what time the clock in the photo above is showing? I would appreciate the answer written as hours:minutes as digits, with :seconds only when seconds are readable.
10:23
